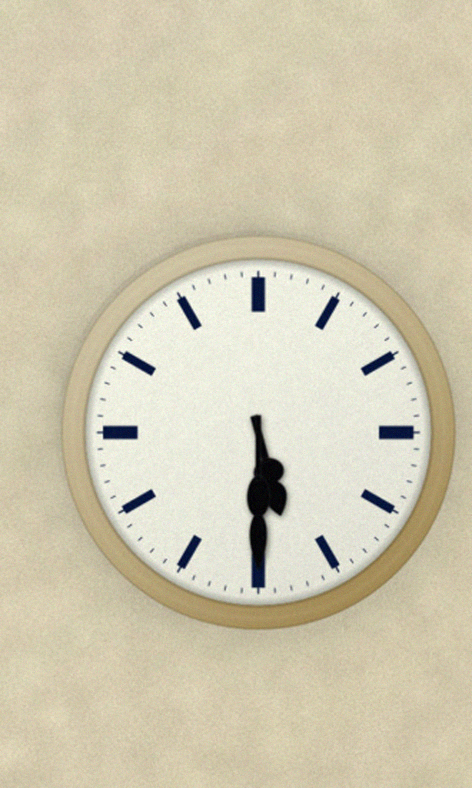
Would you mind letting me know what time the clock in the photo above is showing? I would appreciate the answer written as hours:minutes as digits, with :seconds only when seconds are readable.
5:30
